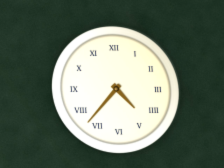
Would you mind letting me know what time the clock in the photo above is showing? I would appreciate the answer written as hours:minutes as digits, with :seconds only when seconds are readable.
4:37
